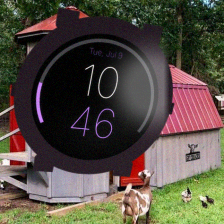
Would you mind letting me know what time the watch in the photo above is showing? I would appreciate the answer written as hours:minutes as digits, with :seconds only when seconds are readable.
10:46
